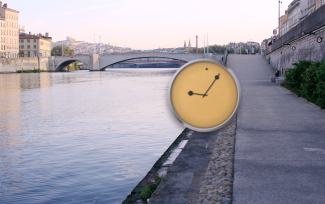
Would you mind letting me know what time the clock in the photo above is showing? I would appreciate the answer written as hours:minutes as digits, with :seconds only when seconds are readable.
9:05
